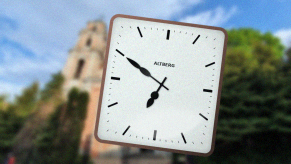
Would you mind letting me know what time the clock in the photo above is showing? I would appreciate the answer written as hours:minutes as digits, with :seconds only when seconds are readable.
6:50
